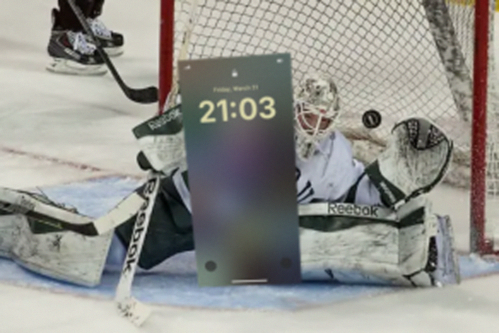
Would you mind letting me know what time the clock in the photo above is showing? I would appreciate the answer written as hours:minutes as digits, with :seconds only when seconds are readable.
21:03
